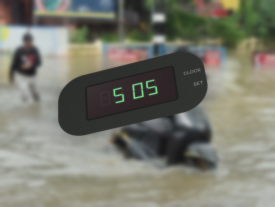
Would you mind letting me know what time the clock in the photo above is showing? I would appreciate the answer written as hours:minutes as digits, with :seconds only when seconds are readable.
5:05
